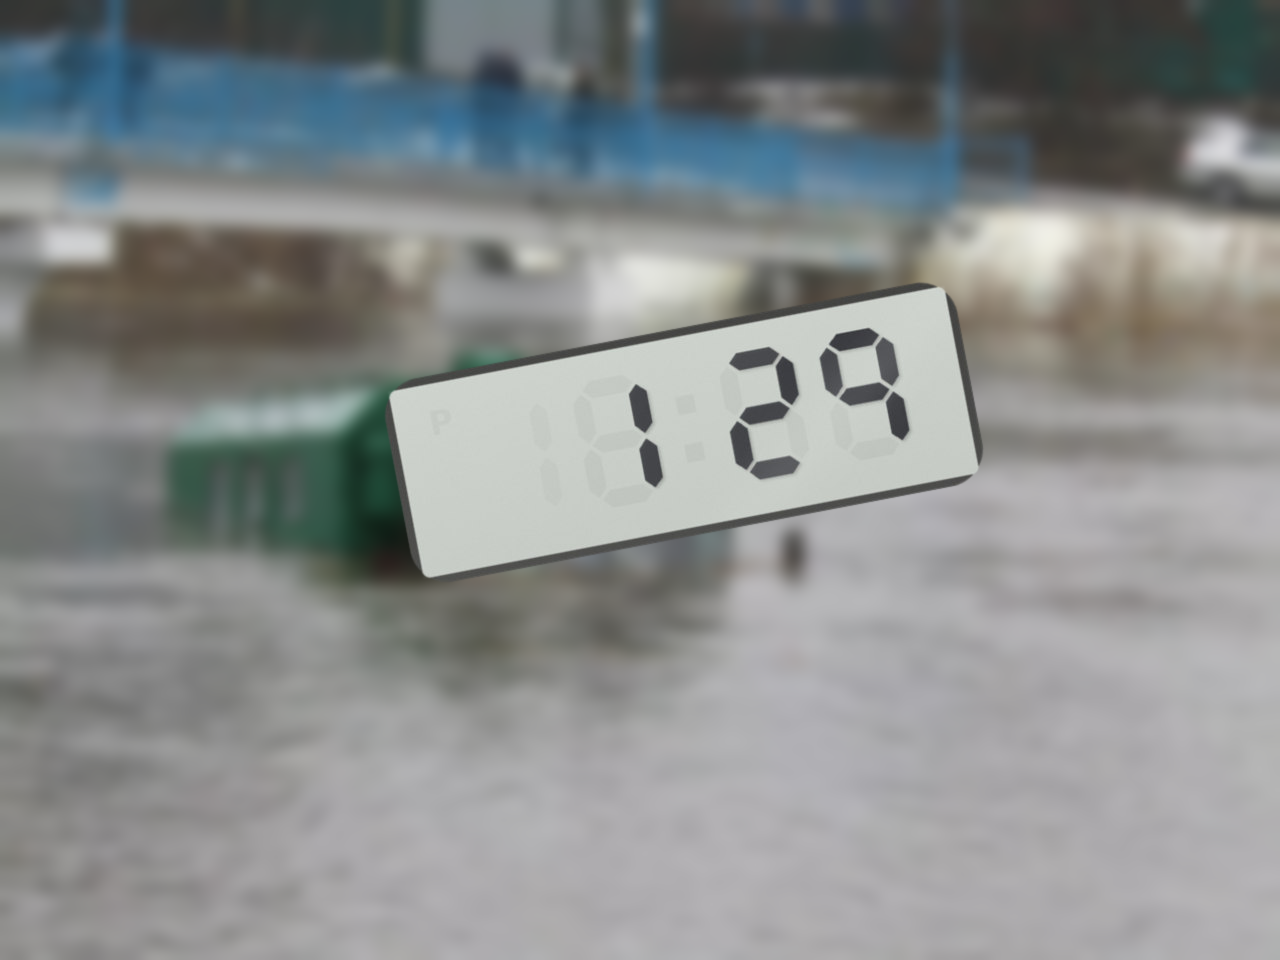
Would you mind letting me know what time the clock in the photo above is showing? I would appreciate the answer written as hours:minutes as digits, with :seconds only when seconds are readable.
1:29
